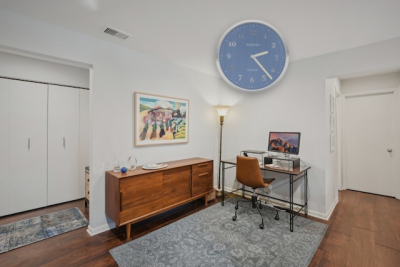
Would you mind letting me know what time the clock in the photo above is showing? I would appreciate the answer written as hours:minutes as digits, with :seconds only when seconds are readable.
2:23
